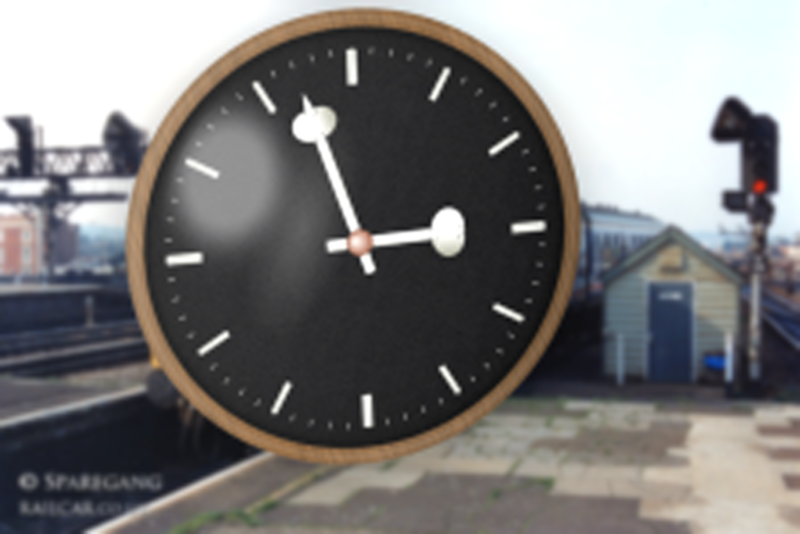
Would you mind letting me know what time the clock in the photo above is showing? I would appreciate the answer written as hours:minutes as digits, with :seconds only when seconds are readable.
2:57
